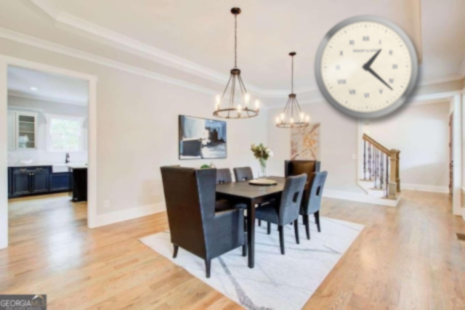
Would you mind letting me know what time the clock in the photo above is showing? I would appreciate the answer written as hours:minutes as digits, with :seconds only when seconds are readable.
1:22
